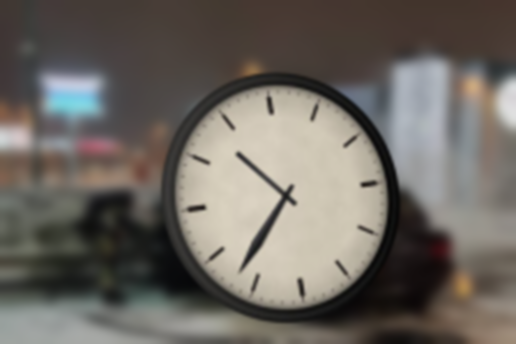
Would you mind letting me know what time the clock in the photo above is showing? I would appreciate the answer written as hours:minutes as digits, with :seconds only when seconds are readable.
10:37
